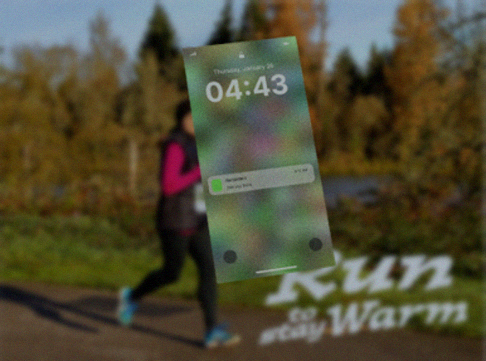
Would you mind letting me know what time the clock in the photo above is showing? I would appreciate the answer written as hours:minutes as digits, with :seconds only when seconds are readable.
4:43
